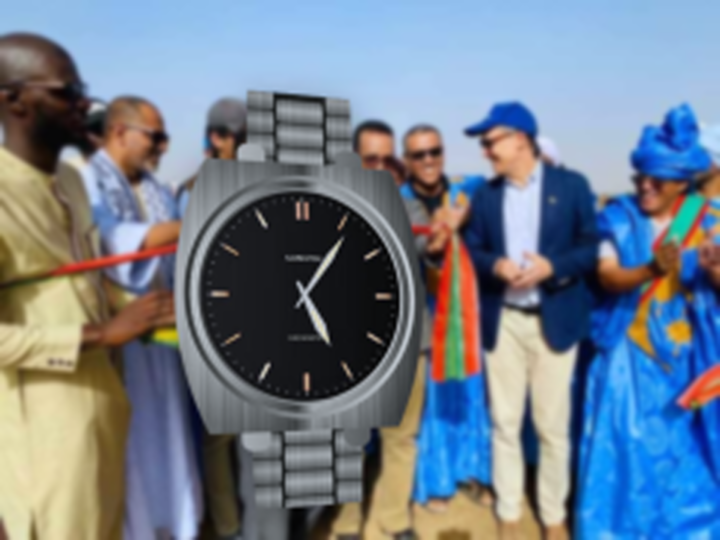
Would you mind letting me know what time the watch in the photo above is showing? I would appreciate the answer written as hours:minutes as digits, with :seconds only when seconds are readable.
5:06
